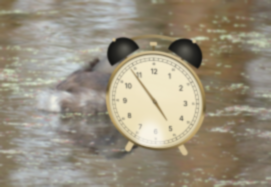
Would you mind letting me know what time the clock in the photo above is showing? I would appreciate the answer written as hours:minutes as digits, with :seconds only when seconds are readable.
4:54
